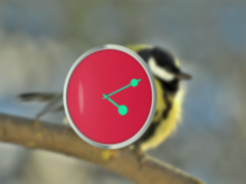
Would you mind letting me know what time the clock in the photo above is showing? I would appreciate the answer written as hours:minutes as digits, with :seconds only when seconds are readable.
4:11
